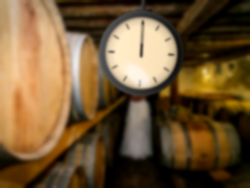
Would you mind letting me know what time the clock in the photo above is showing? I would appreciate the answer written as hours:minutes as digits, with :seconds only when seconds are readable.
12:00
